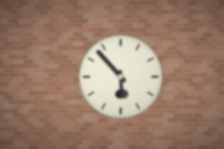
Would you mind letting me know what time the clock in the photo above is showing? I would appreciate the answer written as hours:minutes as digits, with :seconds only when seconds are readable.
5:53
